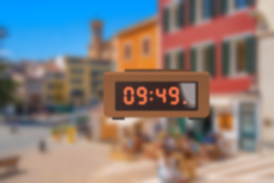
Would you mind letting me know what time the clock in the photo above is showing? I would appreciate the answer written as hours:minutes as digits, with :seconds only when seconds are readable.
9:49
